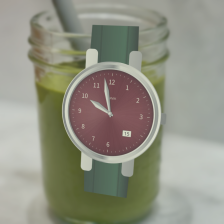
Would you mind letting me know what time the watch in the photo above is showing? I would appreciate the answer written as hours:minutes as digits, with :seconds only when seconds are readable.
9:58
